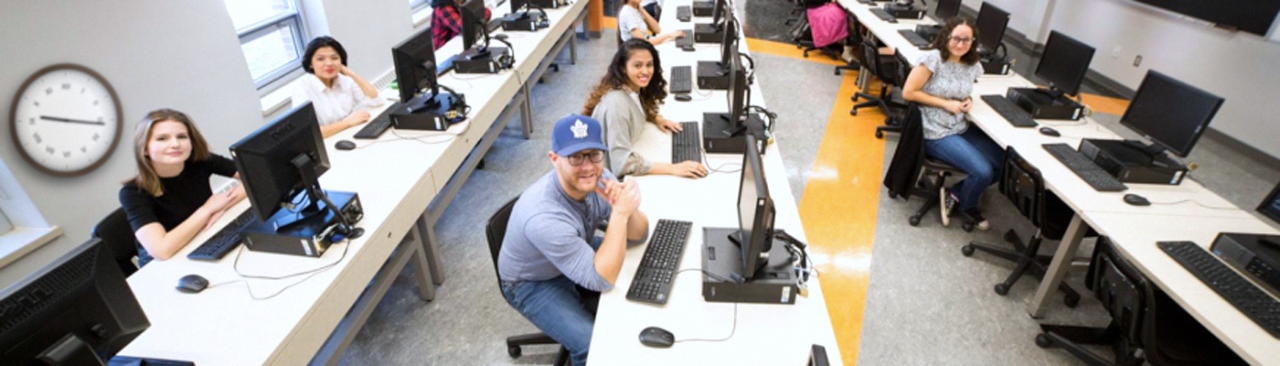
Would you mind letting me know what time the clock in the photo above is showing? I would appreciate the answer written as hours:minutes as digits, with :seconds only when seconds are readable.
9:16
